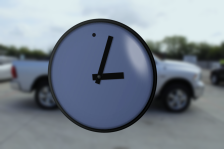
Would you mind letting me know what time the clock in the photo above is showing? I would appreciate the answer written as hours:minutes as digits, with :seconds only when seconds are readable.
3:04
